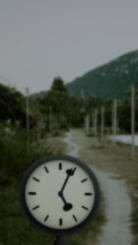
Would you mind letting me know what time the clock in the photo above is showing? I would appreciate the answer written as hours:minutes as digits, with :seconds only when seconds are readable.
5:04
